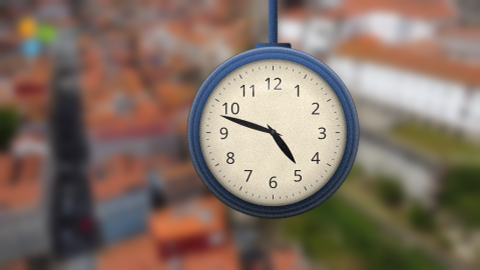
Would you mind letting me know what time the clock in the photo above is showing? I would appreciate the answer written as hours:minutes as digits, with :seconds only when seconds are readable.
4:48
